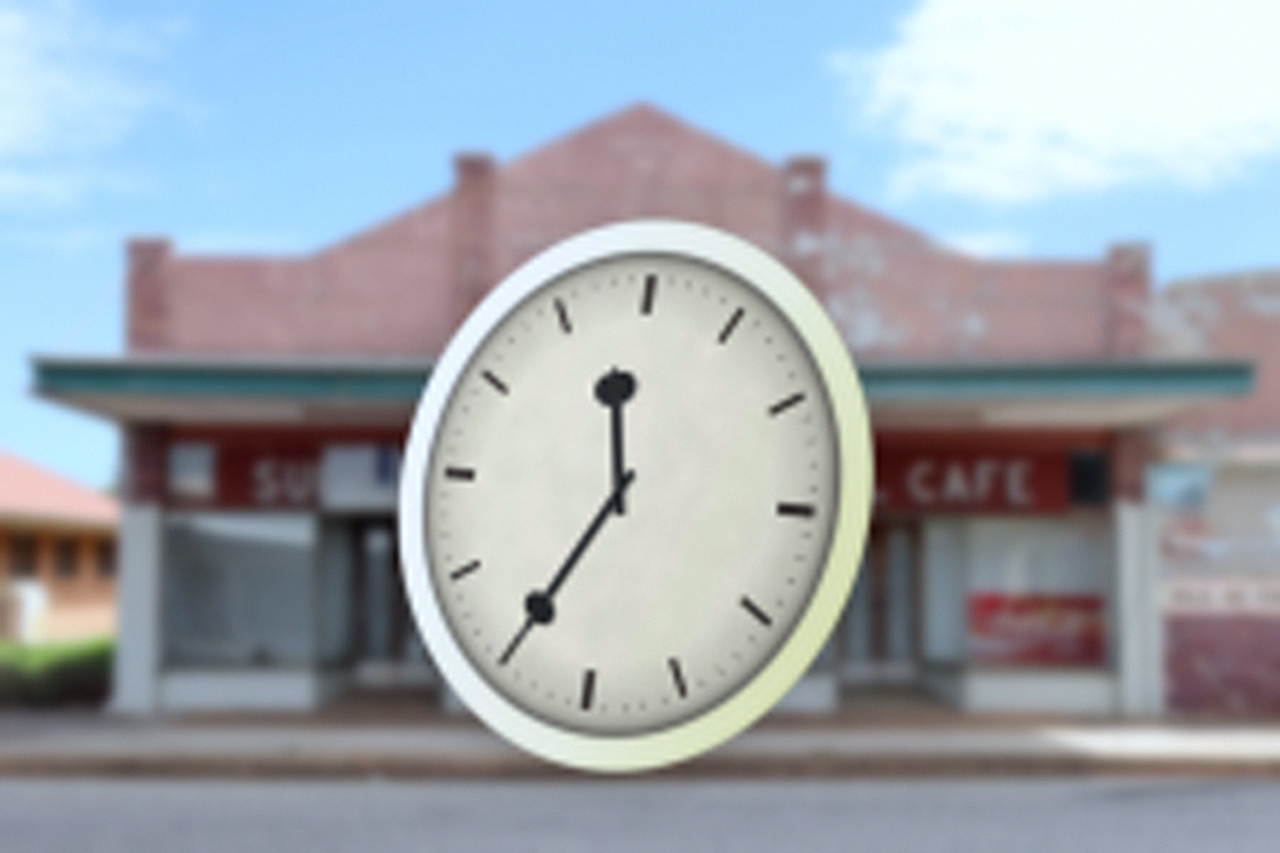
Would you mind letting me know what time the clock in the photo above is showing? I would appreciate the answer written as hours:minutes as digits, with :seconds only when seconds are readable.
11:35
